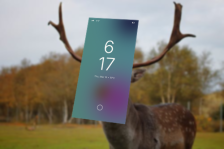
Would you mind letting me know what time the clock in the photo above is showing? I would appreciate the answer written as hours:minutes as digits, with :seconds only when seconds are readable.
6:17
